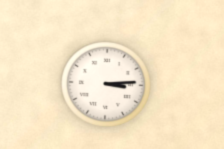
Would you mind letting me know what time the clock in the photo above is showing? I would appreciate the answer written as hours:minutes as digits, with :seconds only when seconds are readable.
3:14
